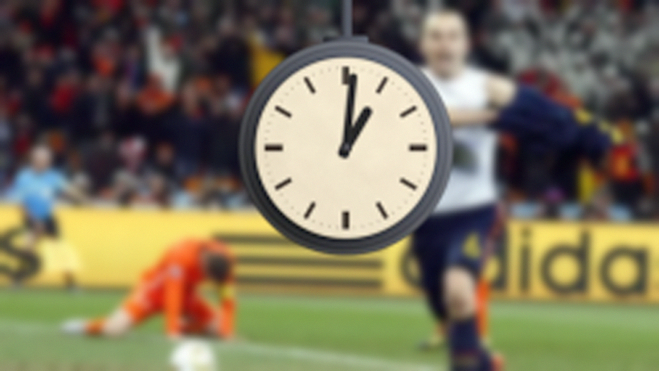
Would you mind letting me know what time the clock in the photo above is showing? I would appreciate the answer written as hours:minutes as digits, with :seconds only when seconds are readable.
1:01
